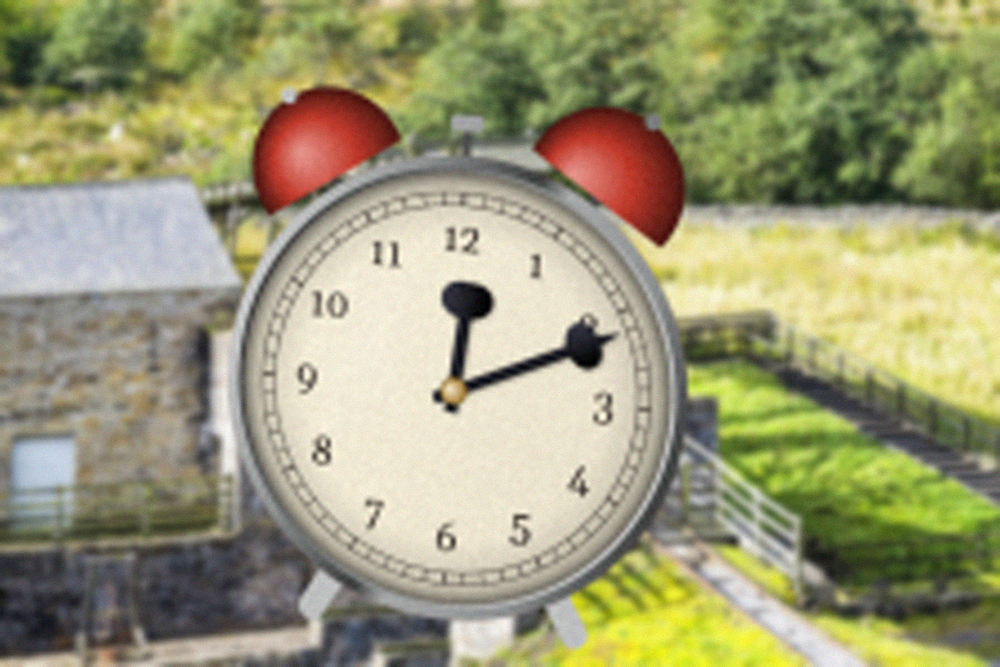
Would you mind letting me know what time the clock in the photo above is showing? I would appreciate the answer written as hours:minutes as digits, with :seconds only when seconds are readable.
12:11
